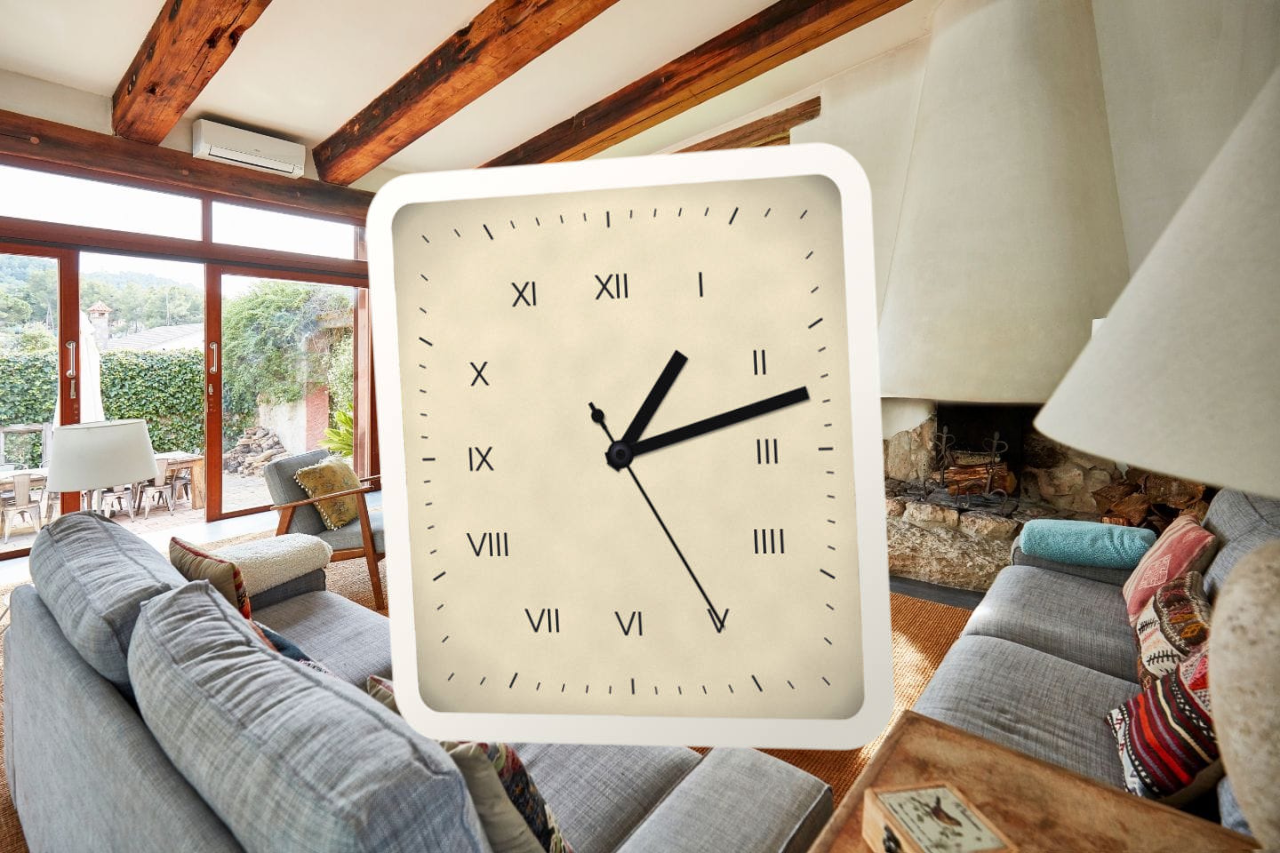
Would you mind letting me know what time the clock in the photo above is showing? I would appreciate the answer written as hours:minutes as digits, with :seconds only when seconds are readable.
1:12:25
